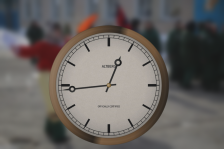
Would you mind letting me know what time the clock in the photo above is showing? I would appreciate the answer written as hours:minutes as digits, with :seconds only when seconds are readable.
12:44
